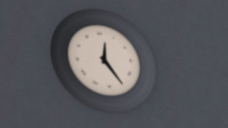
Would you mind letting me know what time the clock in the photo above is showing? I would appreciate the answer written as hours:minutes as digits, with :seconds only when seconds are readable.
12:25
